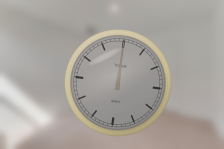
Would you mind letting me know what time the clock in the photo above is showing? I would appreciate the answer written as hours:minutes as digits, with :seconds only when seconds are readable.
12:00
